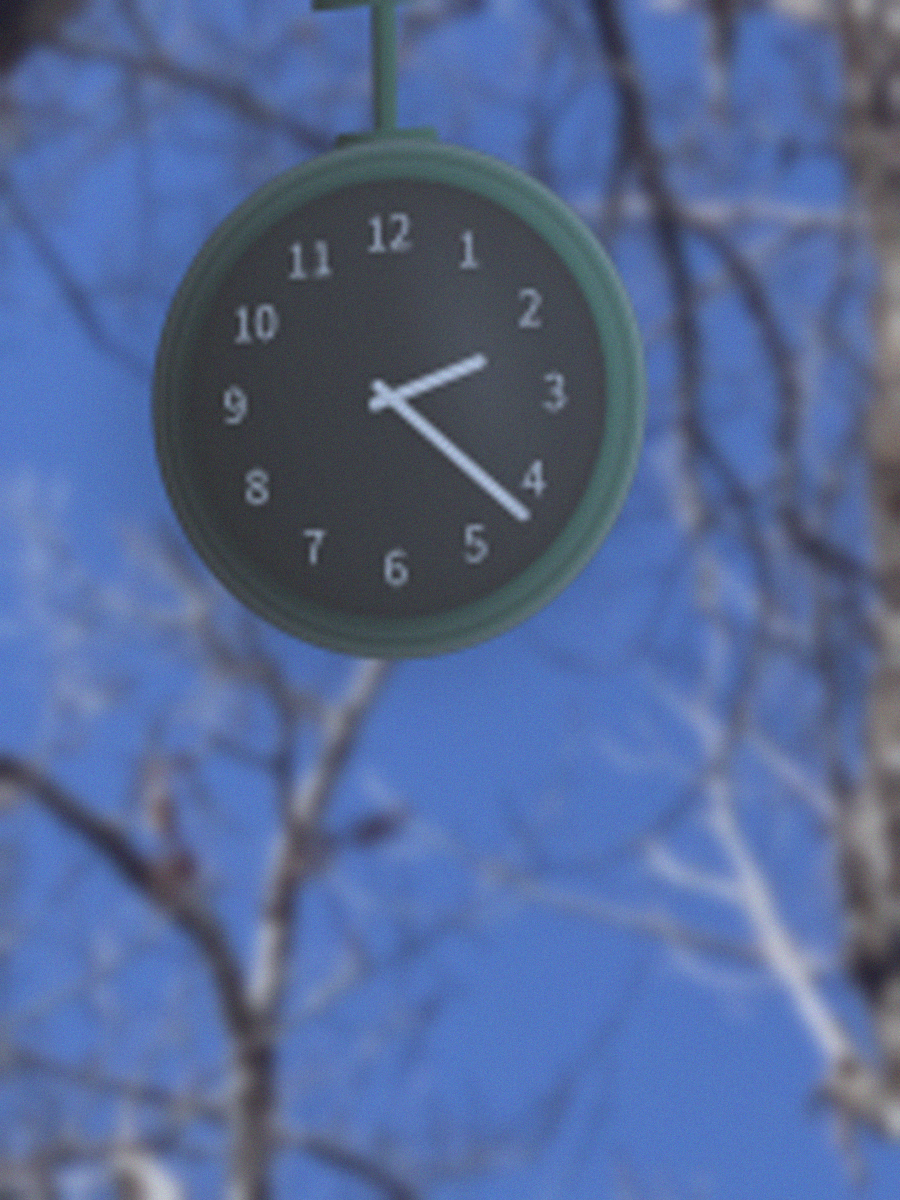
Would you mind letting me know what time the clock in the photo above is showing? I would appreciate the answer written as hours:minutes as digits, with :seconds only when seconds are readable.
2:22
